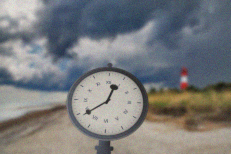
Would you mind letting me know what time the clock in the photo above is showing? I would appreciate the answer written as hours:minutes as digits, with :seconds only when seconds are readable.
12:39
